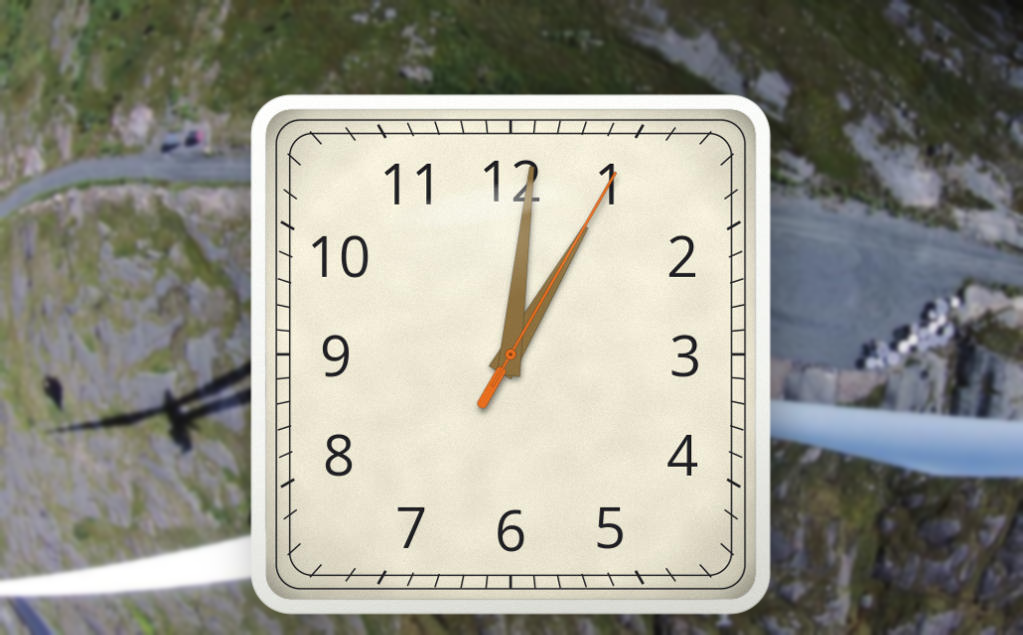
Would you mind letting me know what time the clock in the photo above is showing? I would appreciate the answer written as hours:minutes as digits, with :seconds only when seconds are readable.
1:01:05
